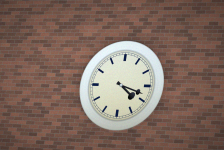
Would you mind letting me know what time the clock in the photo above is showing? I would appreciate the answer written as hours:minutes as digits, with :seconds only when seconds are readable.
4:18
